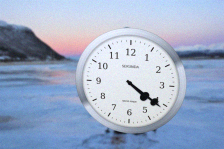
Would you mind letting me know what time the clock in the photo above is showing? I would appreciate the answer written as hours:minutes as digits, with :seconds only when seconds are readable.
4:21
